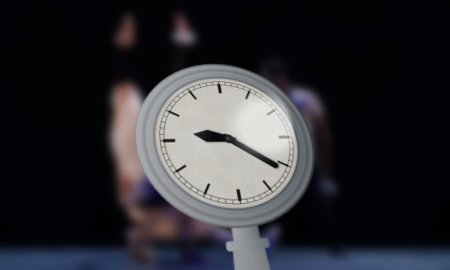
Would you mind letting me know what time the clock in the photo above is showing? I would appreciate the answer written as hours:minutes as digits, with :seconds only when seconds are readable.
9:21
